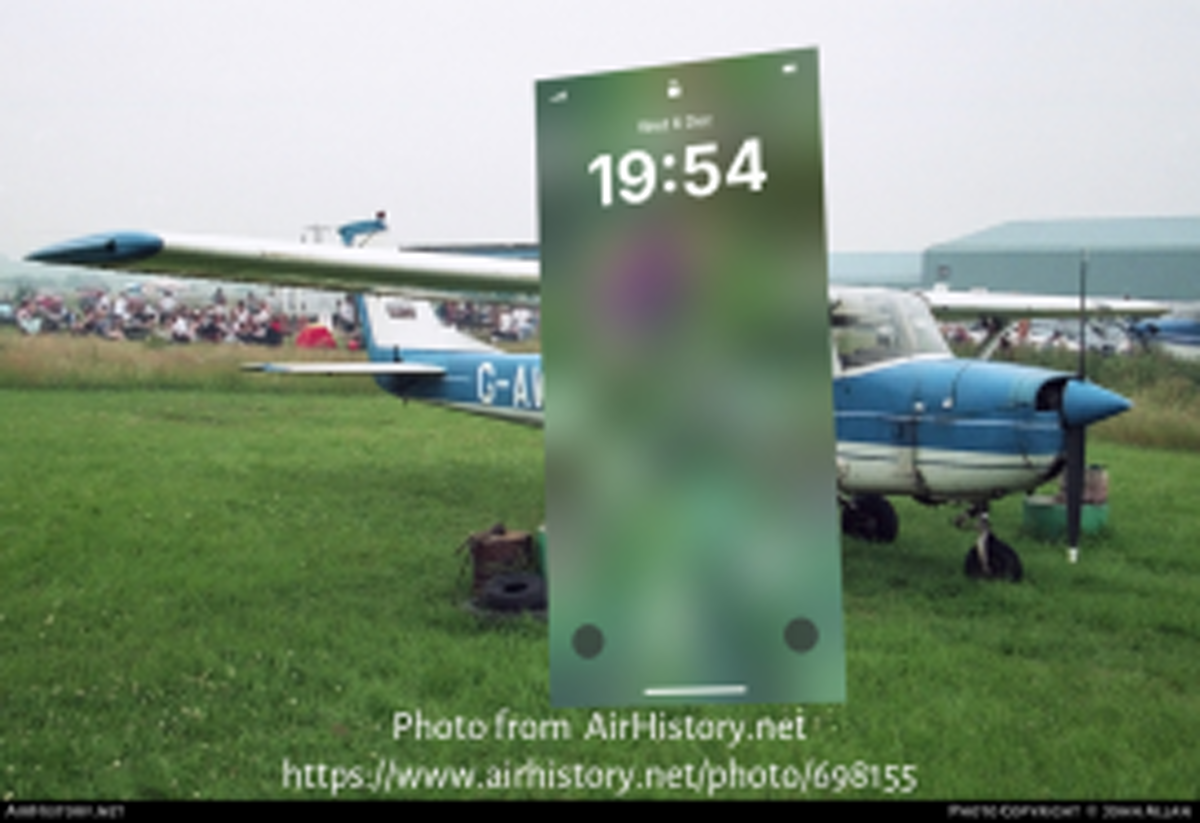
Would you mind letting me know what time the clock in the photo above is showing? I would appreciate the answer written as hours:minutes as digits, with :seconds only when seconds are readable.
19:54
